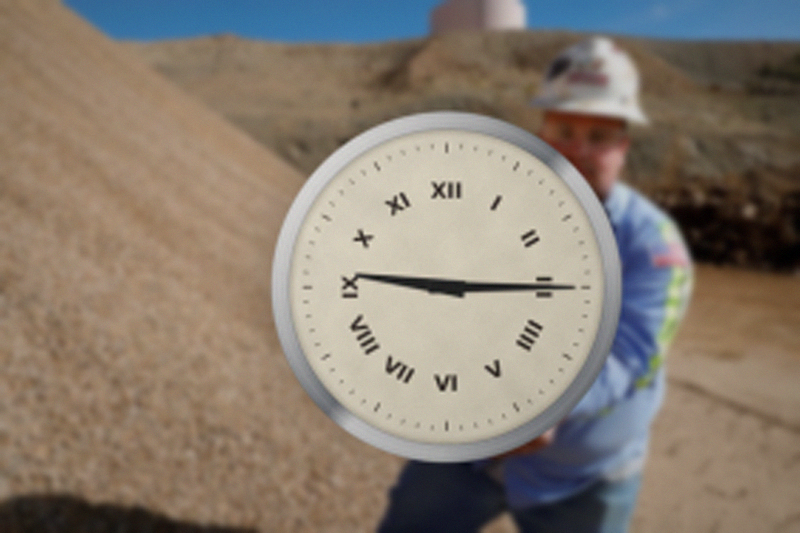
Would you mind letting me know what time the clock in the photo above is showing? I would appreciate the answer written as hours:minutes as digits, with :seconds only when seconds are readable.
9:15
